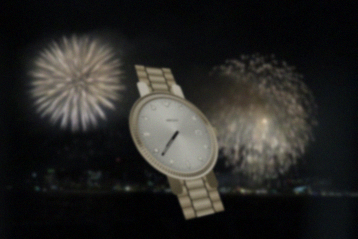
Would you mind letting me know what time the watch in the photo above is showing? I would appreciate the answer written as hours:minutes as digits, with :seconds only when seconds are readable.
7:38
